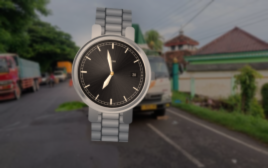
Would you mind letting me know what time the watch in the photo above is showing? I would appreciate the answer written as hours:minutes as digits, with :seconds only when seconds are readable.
6:58
